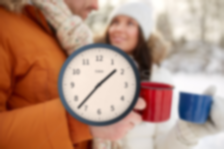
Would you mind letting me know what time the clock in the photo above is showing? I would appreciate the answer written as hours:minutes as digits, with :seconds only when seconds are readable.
1:37
